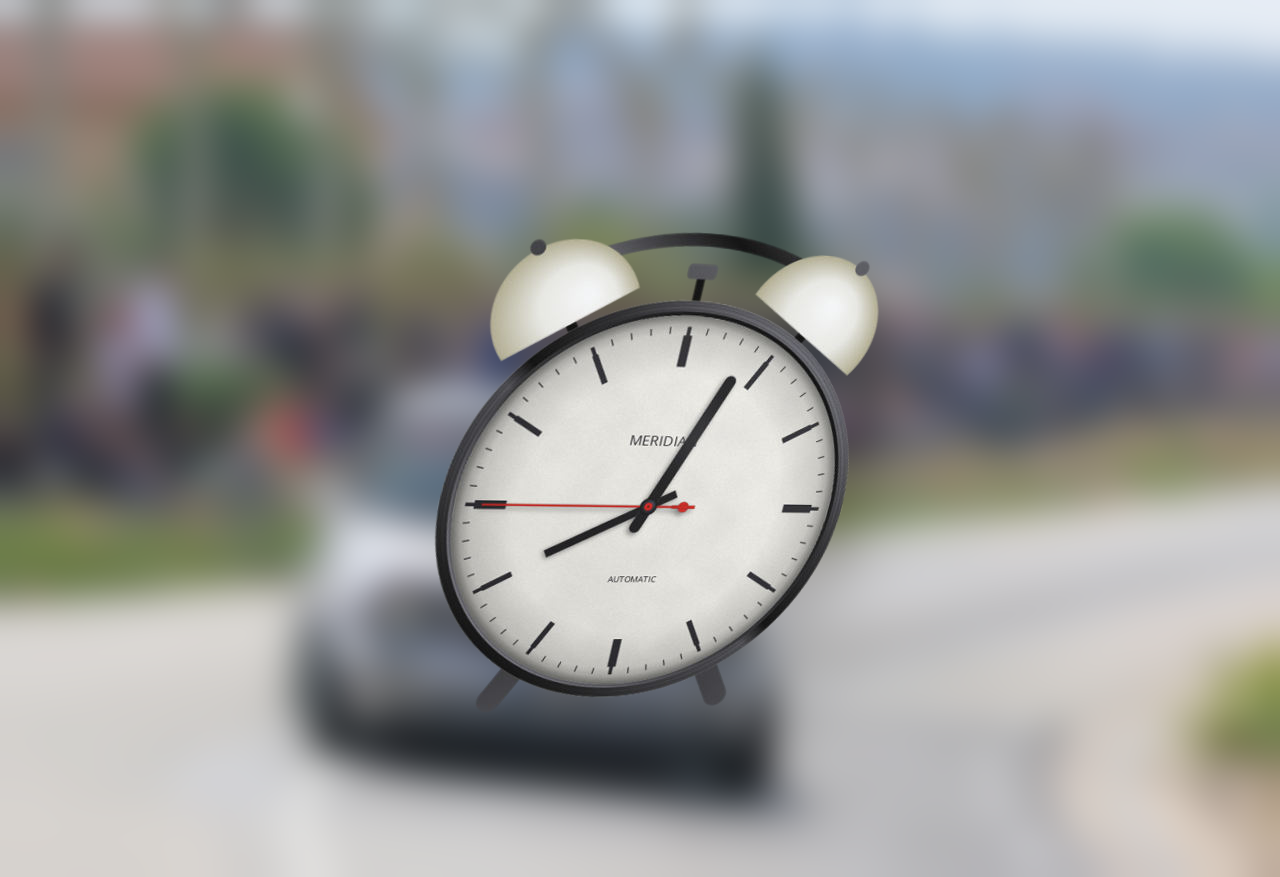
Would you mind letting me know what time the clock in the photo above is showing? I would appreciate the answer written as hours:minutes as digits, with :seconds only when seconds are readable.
8:03:45
